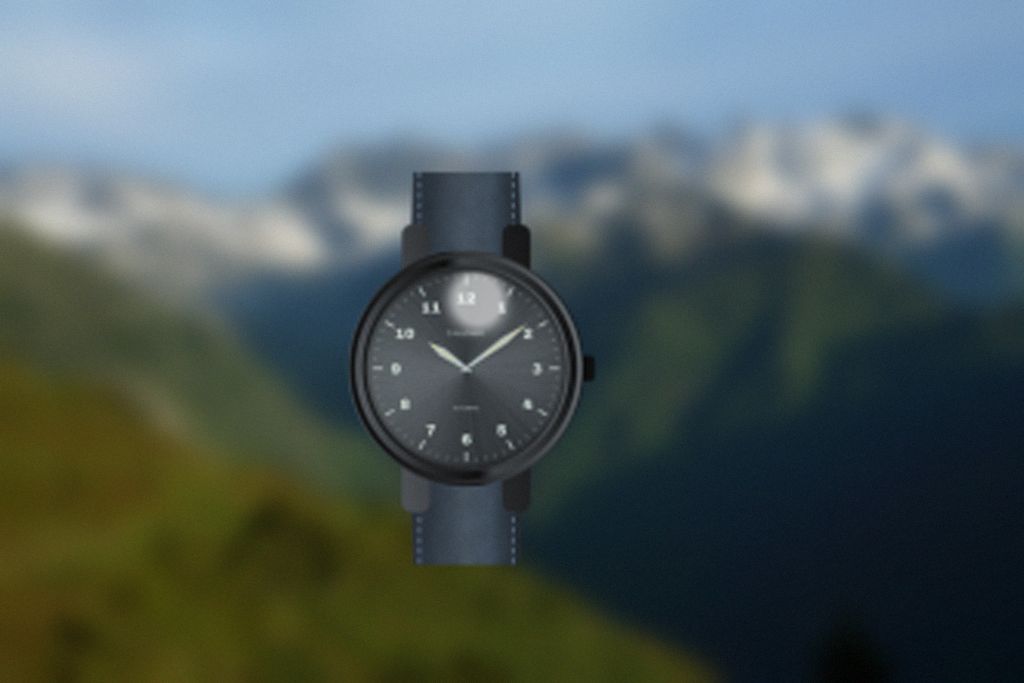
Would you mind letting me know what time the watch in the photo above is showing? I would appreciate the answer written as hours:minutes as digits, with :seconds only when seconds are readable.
10:09
